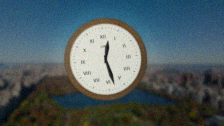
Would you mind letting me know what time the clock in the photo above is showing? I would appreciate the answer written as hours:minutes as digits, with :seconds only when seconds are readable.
12:28
